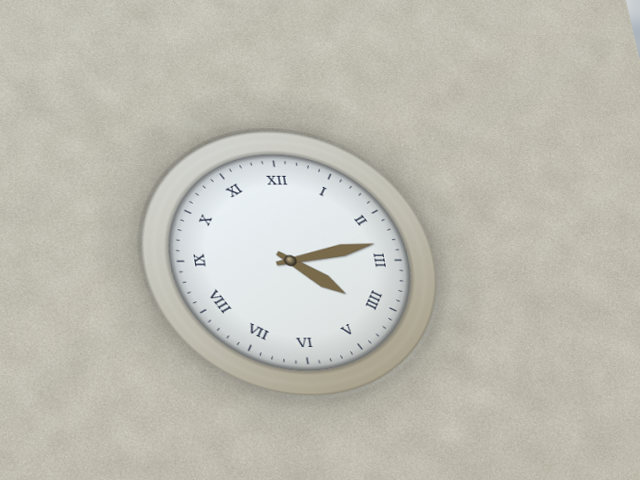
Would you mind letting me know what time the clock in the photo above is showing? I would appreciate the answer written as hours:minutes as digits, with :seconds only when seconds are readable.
4:13
